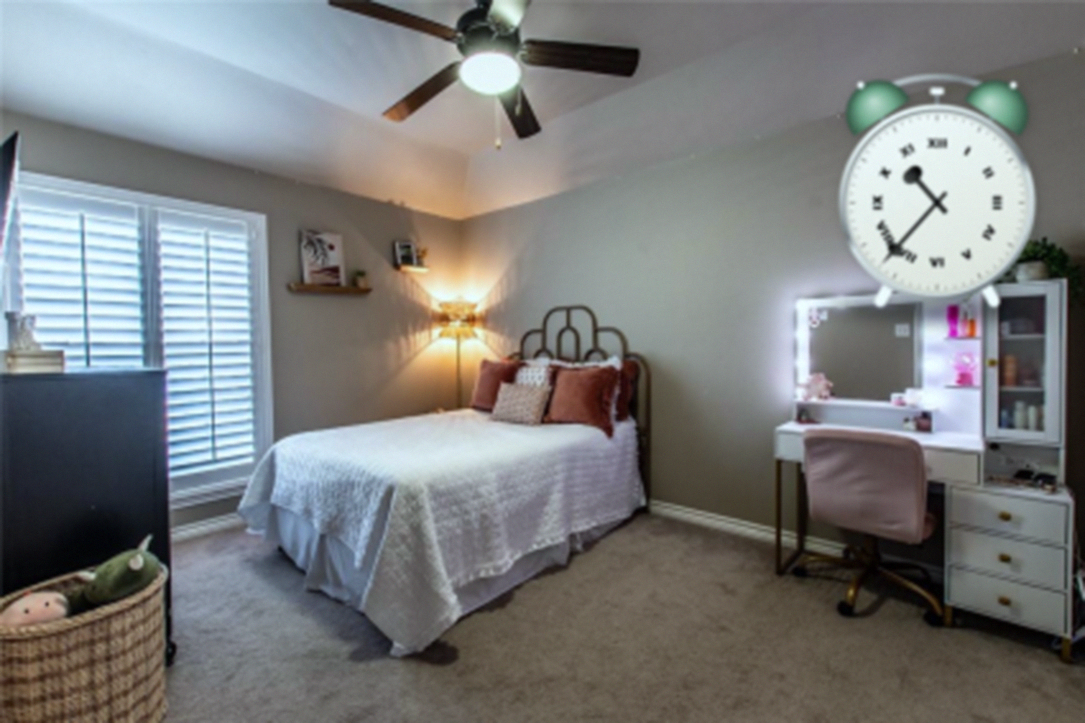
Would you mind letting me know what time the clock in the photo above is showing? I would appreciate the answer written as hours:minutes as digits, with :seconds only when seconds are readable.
10:37
